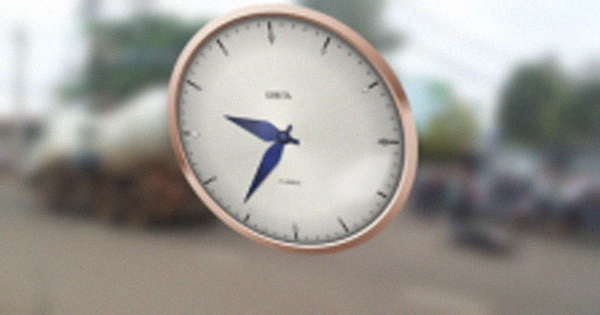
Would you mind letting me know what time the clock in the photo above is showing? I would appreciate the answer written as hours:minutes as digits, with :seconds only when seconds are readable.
9:36
